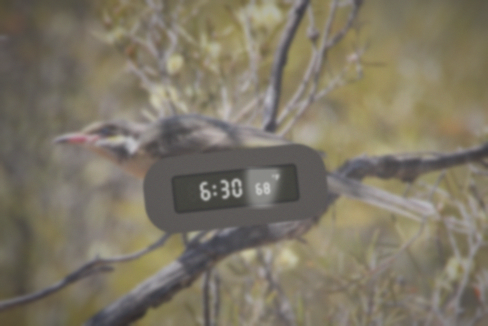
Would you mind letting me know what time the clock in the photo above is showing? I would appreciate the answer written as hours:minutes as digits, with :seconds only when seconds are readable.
6:30
